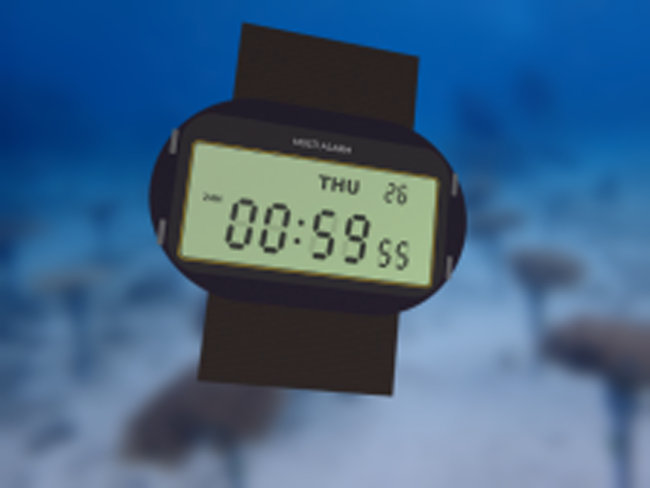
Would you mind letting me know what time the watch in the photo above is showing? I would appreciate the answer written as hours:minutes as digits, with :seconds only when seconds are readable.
0:59:55
